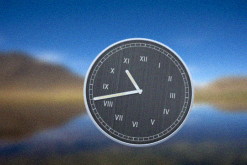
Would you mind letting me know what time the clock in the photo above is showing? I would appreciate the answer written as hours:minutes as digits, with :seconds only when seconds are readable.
10:42
